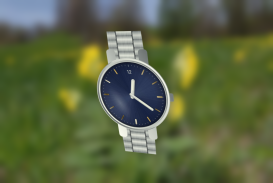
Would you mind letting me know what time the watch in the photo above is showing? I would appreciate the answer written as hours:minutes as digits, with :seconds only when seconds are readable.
12:21
